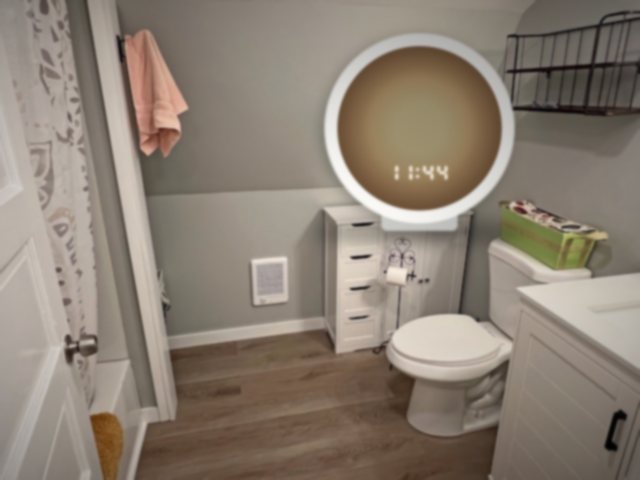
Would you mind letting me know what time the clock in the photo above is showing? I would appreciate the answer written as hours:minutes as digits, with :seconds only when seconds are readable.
11:44
